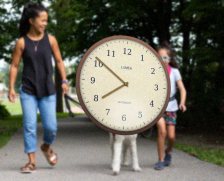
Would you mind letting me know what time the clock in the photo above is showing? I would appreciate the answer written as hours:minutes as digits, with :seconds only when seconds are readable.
7:51
